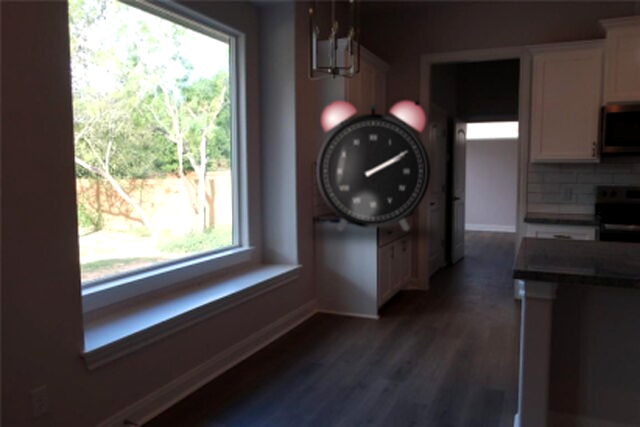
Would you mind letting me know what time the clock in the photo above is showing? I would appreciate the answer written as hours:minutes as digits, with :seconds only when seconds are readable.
2:10
